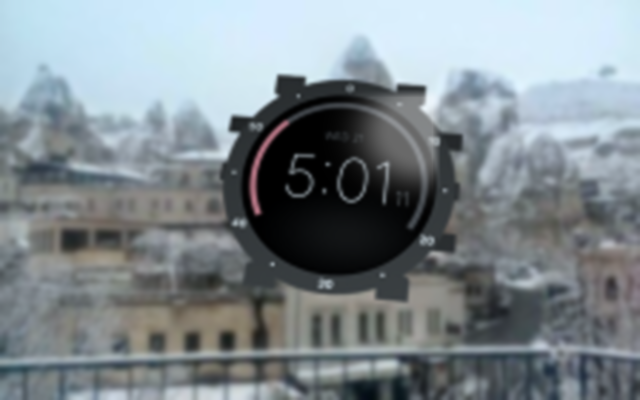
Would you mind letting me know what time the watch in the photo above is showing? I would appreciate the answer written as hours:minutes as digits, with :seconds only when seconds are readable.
5:01
